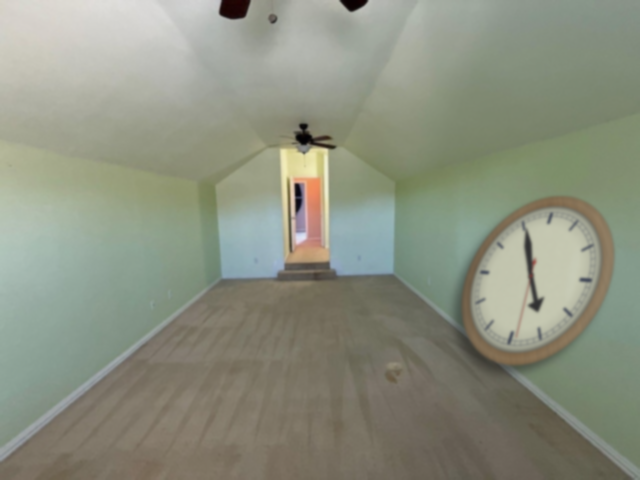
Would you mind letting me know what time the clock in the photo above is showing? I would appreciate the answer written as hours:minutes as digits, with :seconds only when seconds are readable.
4:55:29
